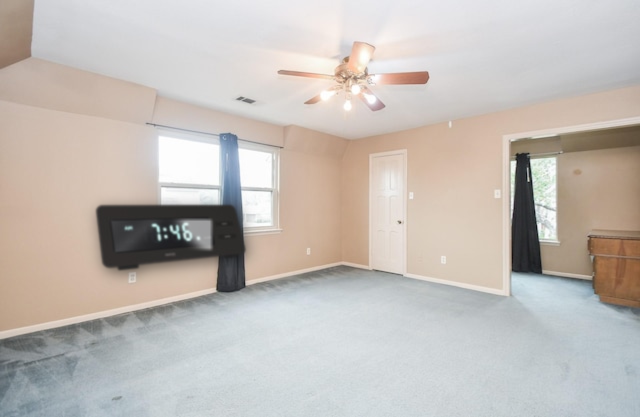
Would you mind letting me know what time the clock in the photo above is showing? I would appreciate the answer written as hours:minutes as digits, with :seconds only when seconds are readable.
7:46
